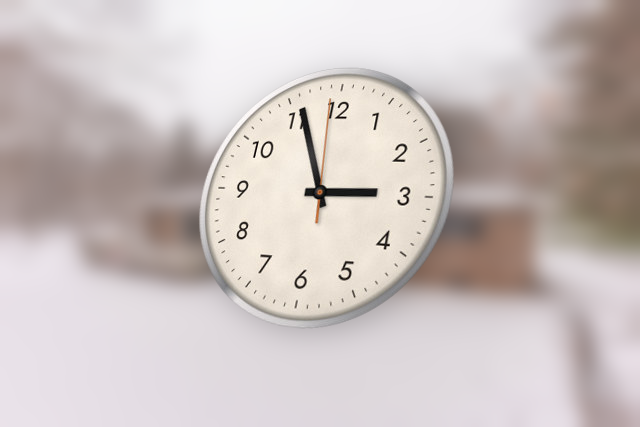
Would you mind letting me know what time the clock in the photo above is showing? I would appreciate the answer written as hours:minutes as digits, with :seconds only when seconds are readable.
2:55:59
